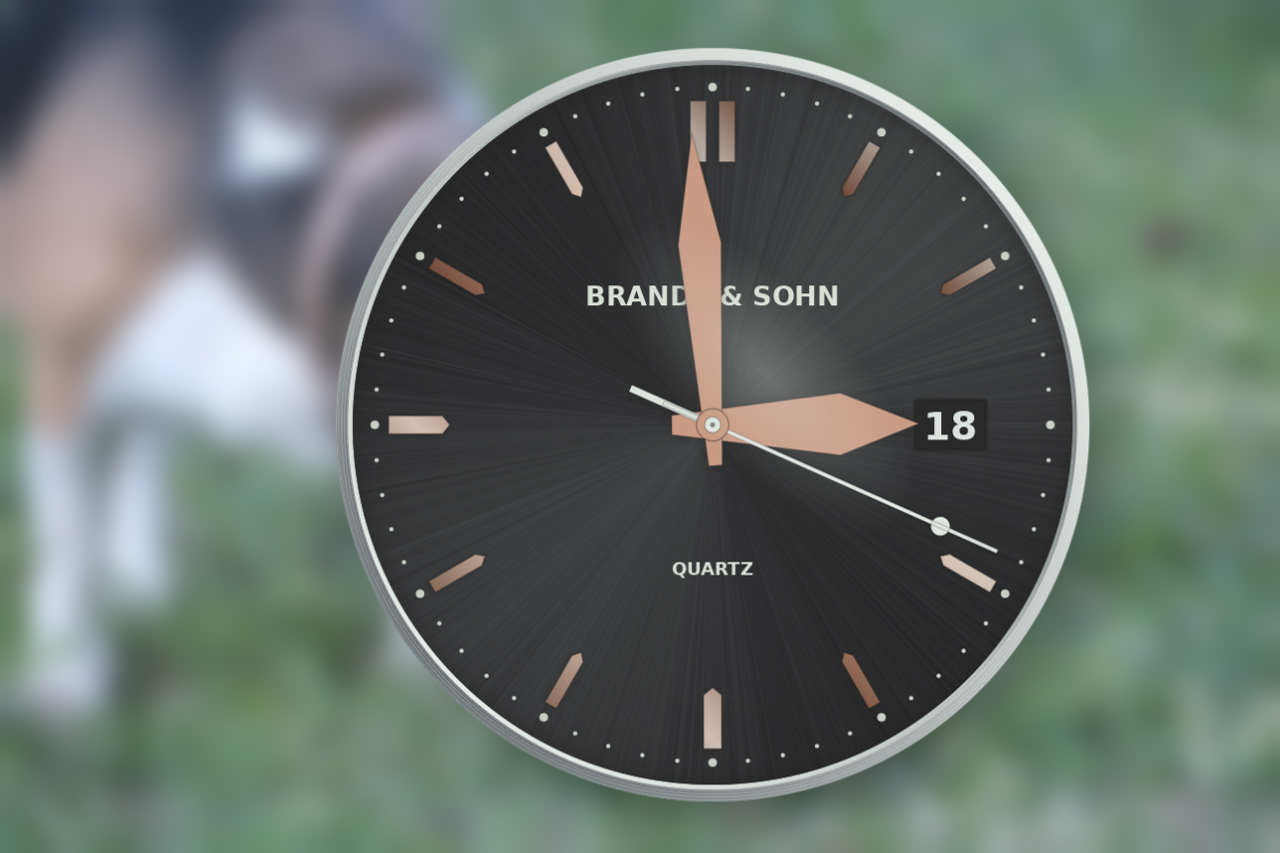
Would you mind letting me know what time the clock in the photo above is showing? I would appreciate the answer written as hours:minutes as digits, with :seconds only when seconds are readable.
2:59:19
